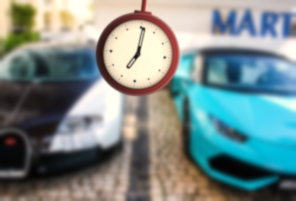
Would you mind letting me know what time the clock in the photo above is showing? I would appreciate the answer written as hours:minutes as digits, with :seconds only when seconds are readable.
7:01
